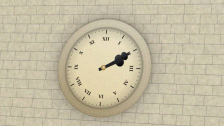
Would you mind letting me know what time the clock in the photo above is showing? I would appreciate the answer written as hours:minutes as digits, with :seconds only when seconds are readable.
2:10
